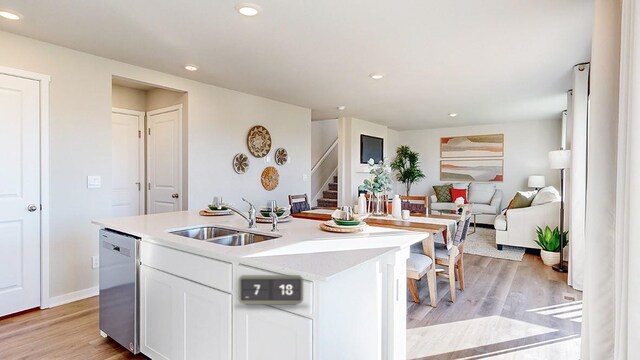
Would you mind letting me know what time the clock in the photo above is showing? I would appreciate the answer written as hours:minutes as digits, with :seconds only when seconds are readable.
7:18
